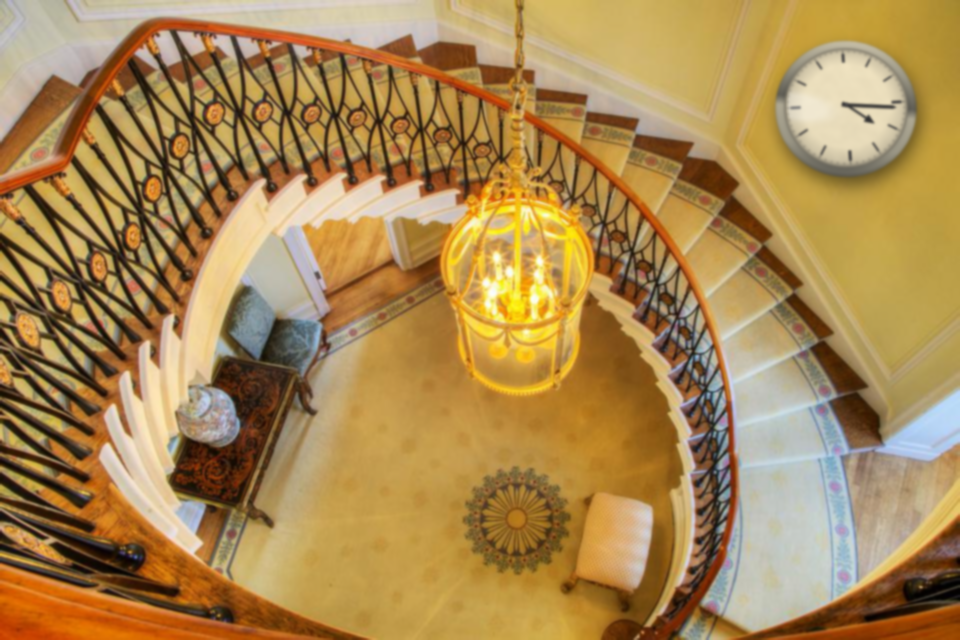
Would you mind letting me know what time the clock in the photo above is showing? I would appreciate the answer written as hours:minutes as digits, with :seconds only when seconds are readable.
4:16
